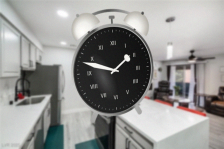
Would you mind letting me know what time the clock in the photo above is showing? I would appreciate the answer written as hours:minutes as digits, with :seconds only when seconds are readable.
1:48
